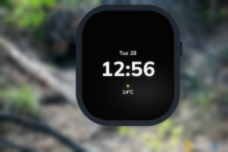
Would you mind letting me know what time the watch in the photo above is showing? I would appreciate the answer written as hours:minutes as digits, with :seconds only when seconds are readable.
12:56
